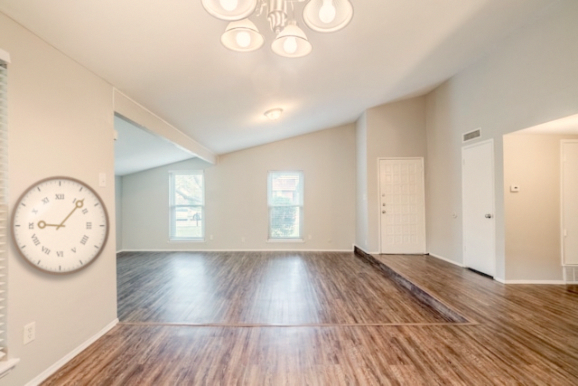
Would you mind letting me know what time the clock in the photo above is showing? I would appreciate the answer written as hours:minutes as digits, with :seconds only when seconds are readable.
9:07
